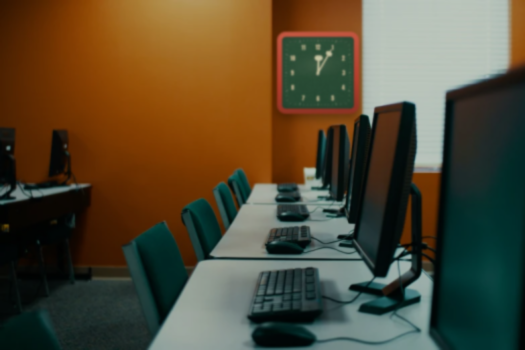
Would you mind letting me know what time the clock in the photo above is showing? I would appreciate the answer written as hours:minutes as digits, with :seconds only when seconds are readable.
12:05
